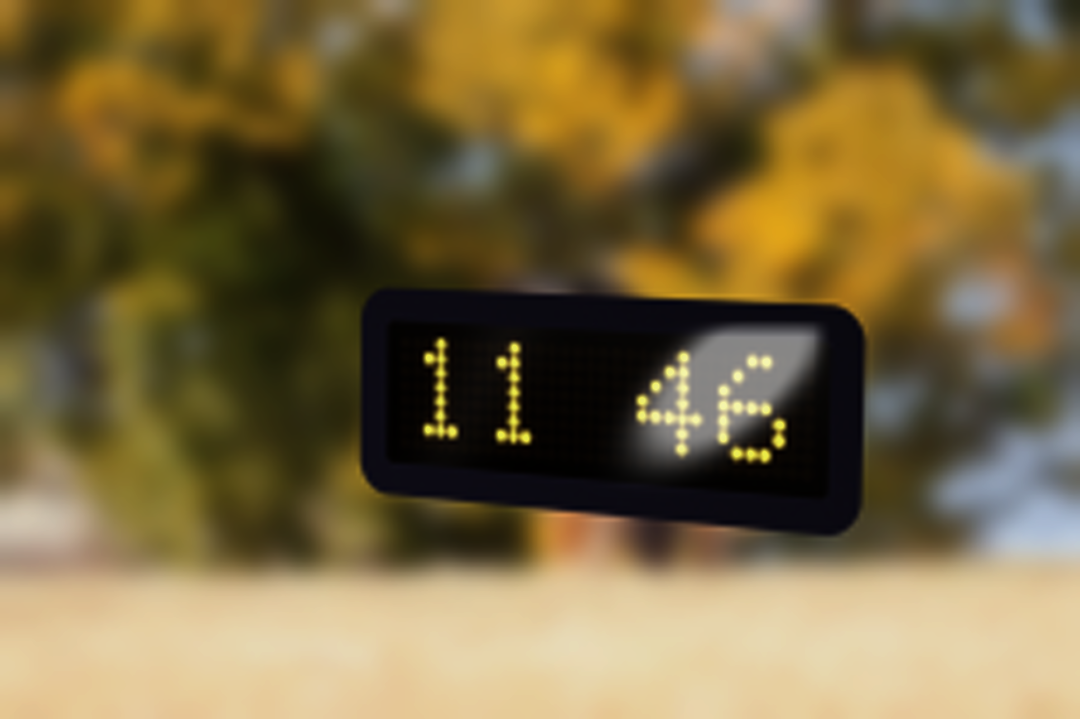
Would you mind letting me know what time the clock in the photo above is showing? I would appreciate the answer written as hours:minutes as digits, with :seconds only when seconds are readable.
11:46
